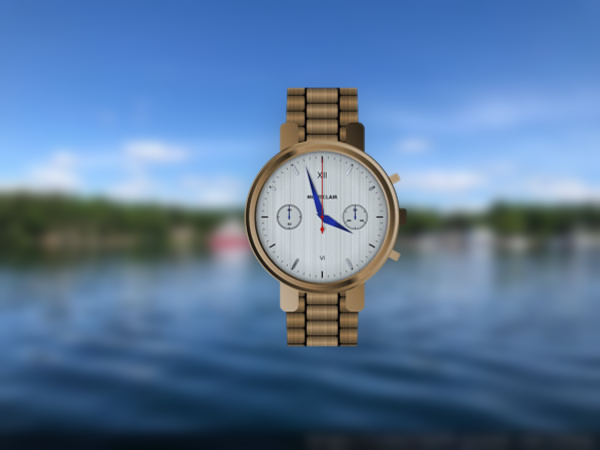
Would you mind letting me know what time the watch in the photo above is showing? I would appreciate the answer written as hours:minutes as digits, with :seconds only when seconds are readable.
3:57
